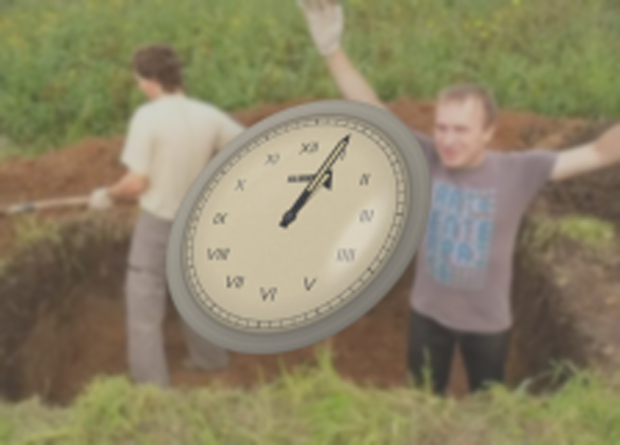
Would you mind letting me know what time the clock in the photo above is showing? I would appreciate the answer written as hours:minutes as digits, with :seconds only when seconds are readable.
1:04
